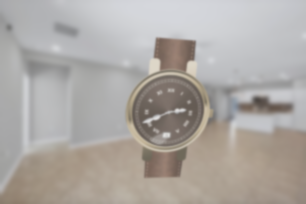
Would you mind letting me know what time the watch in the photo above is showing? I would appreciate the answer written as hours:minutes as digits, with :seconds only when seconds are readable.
2:41
